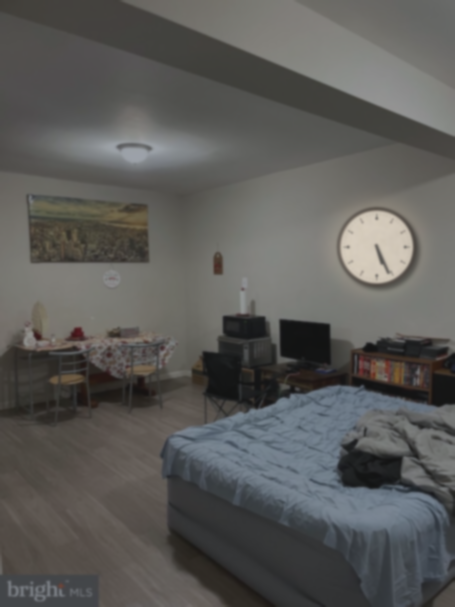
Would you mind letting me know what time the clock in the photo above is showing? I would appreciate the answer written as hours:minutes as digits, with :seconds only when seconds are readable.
5:26
